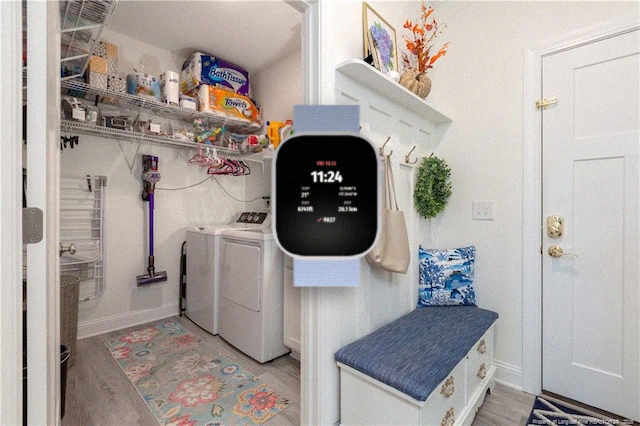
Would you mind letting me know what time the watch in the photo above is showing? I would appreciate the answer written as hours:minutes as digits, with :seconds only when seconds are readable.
11:24
